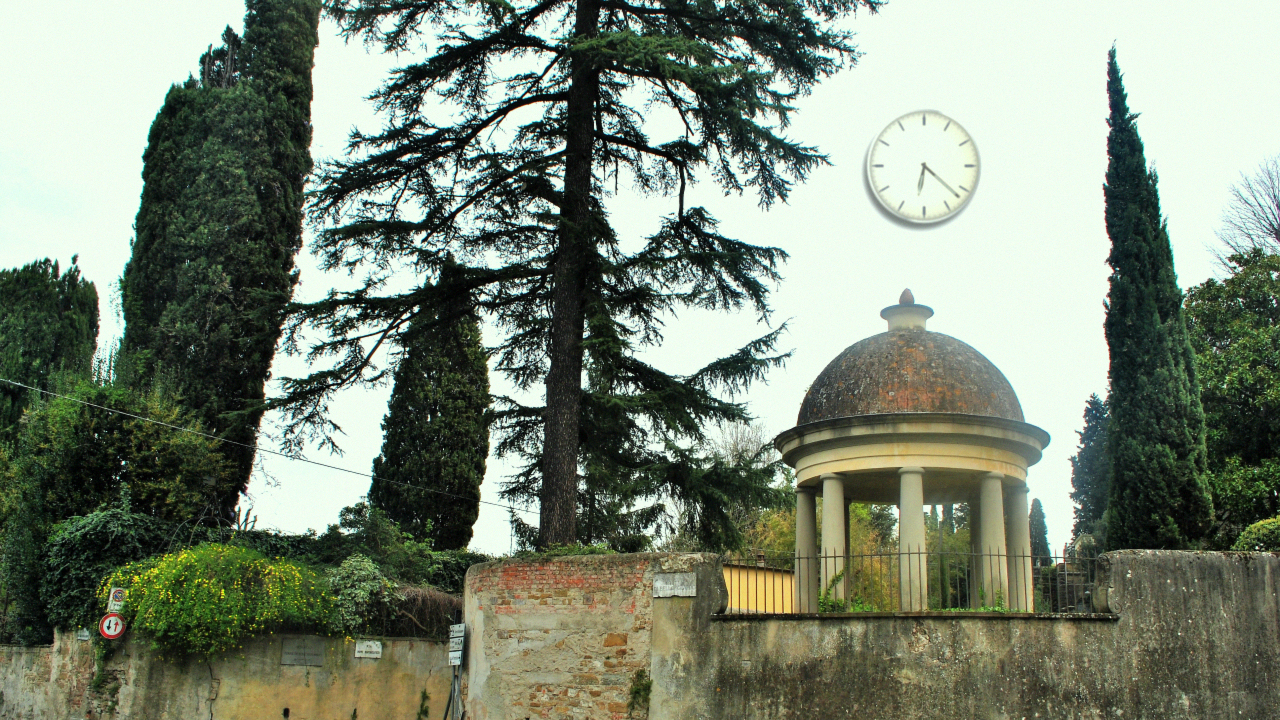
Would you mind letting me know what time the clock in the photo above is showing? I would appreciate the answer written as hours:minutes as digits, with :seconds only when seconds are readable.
6:22
